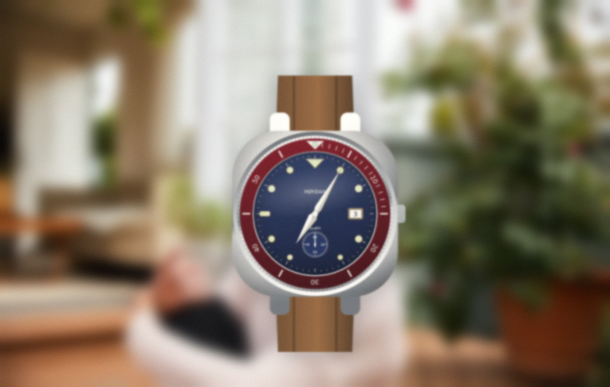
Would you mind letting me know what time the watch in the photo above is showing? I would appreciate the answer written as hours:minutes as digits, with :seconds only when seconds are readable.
7:05
